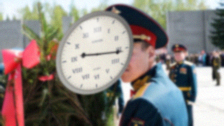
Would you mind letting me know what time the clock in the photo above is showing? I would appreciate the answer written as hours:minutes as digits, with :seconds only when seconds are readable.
9:16
